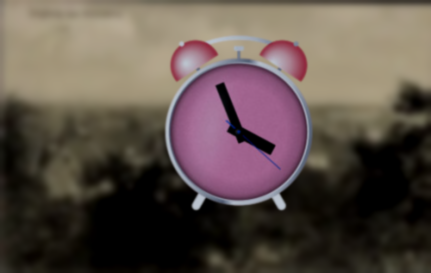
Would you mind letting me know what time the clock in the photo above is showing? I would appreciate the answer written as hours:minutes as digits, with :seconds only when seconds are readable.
3:56:22
